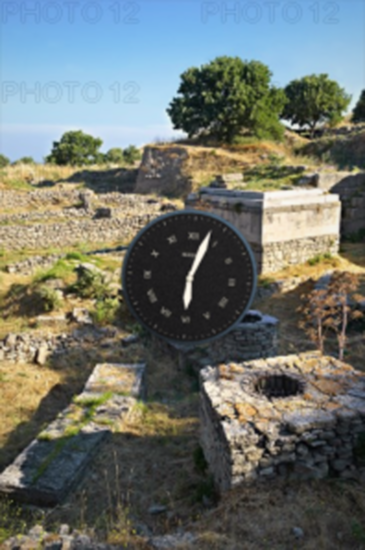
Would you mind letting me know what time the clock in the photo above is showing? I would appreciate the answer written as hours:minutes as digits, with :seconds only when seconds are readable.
6:03
